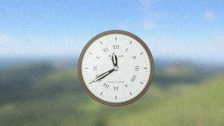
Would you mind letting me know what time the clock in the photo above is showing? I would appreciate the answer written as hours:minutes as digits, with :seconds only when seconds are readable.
11:40
